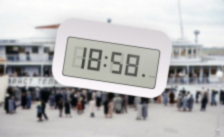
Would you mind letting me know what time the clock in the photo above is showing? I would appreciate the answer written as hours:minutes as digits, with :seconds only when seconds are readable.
18:58
